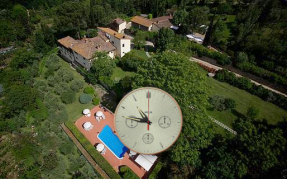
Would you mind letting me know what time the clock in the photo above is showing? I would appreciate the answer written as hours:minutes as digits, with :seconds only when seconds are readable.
10:47
